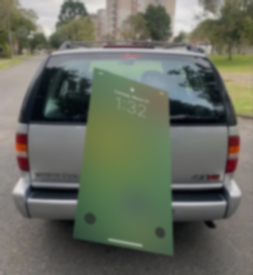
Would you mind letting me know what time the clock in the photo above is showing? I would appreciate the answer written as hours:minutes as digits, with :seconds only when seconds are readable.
1:32
